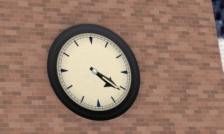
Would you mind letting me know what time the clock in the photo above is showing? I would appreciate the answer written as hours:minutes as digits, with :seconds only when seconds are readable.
4:21
